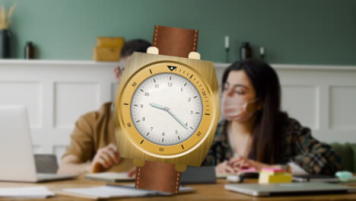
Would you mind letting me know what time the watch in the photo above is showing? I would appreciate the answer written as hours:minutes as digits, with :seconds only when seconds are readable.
9:21
